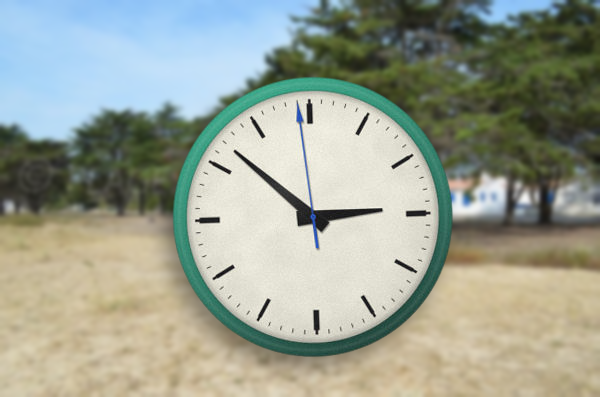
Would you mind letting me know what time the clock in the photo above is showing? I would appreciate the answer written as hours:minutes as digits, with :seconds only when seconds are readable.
2:51:59
